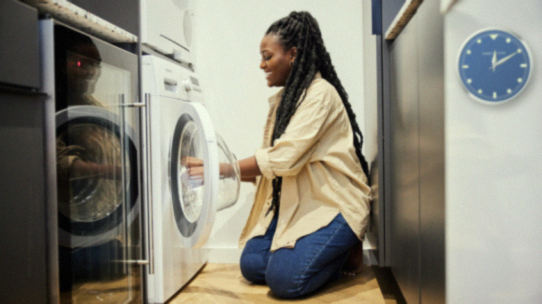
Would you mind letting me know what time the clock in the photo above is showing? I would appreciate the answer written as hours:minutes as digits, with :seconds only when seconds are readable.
12:10
